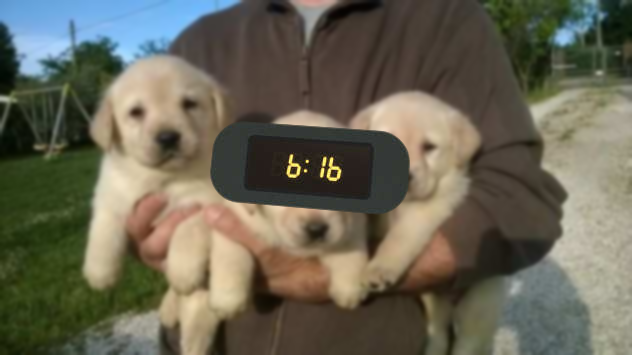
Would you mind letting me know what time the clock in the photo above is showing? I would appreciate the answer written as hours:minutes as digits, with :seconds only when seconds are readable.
6:16
